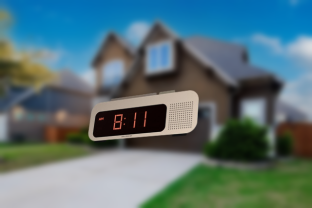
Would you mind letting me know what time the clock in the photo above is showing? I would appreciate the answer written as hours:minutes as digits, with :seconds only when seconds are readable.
8:11
